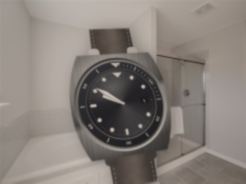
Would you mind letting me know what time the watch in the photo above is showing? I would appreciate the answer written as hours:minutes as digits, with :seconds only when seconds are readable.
9:51
